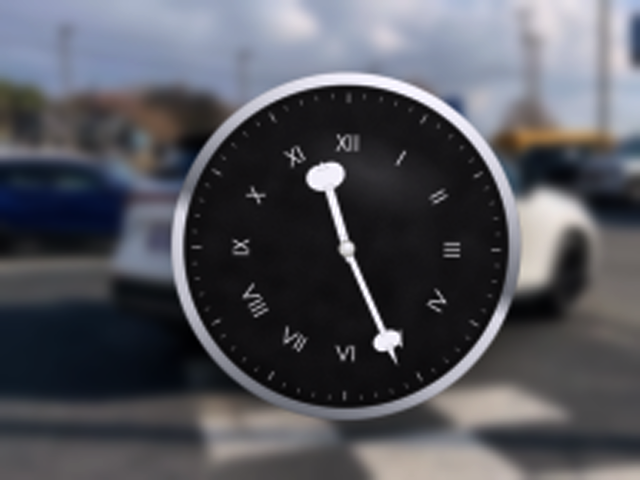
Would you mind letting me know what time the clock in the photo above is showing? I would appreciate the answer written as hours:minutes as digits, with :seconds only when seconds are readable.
11:26
